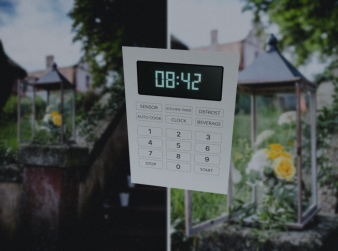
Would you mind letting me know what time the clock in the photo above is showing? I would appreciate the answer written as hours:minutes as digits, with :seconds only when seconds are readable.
8:42
